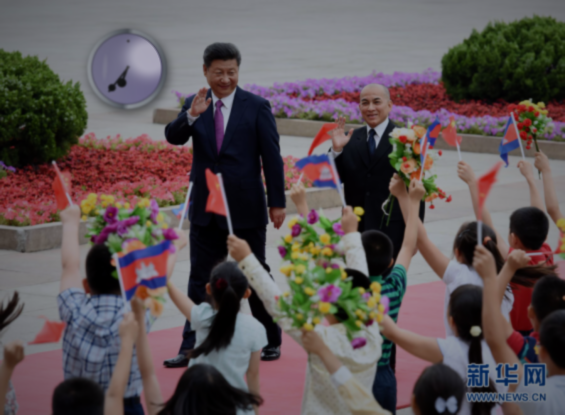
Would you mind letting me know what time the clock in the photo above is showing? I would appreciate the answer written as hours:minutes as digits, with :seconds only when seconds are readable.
6:36
